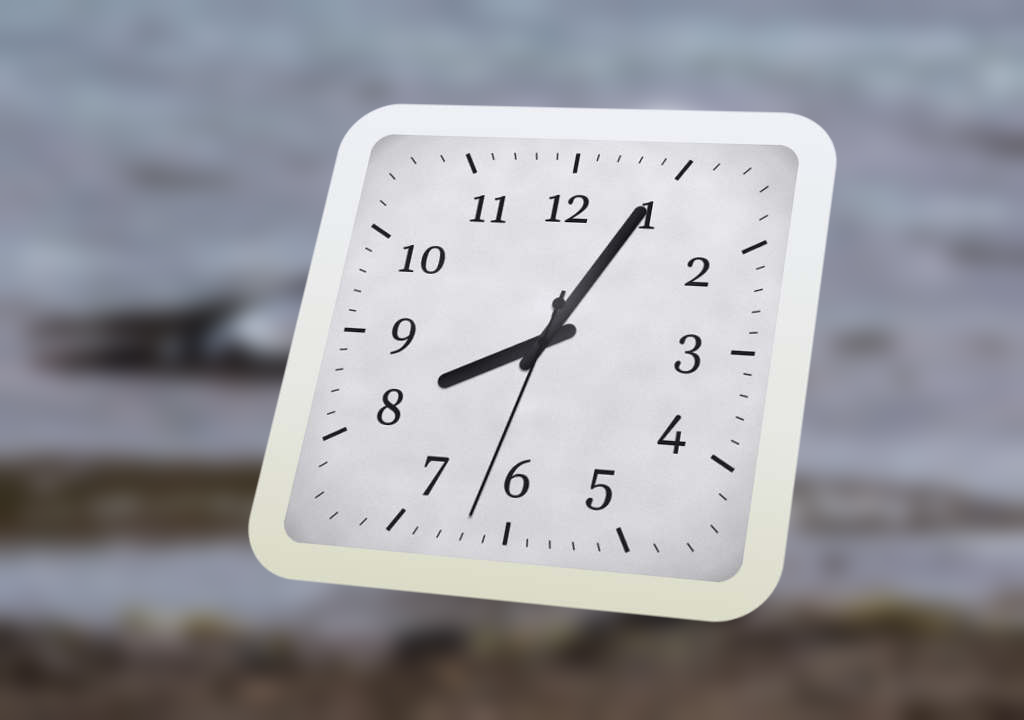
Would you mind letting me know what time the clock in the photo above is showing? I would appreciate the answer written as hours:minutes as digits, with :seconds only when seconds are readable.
8:04:32
